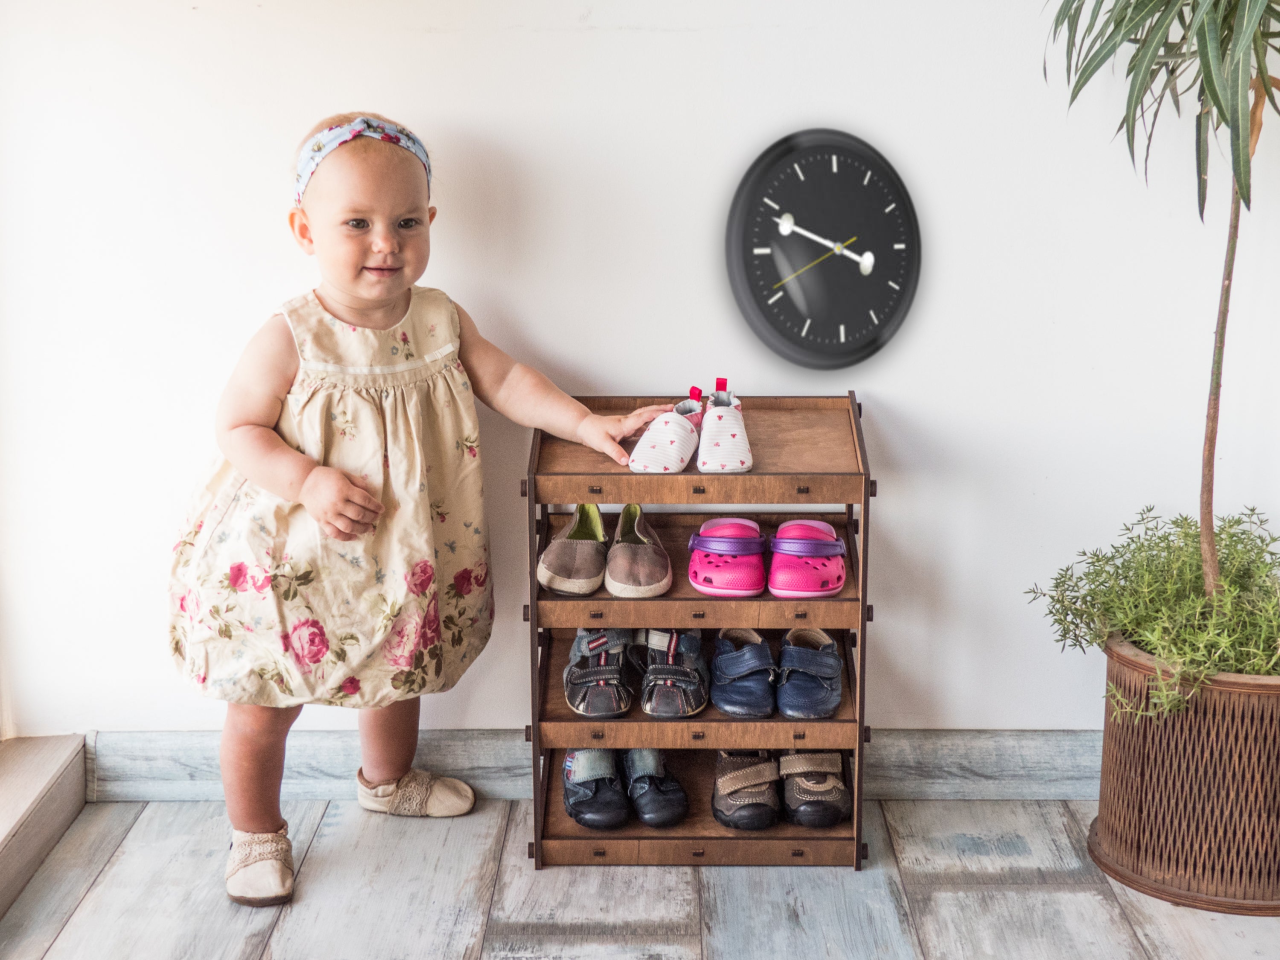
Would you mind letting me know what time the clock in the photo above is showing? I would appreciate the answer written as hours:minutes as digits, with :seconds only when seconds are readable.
3:48:41
